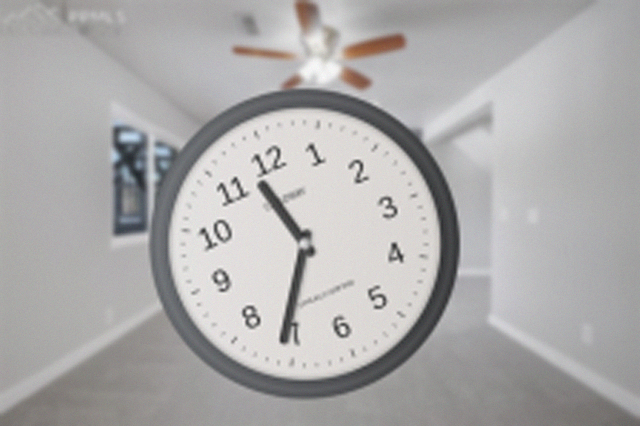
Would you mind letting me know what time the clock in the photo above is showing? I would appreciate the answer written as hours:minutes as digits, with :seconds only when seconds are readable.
11:36
